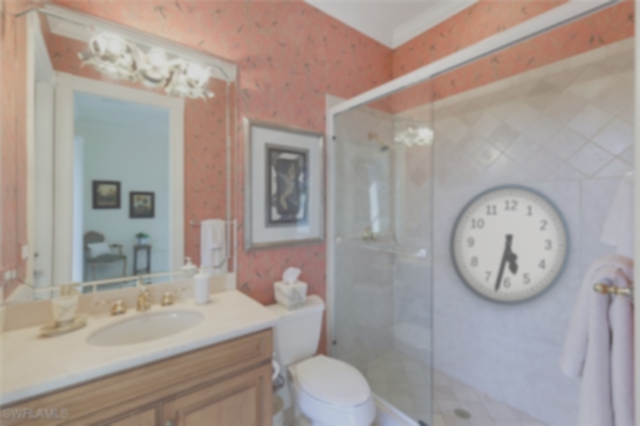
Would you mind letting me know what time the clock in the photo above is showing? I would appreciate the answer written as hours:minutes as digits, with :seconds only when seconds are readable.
5:32
